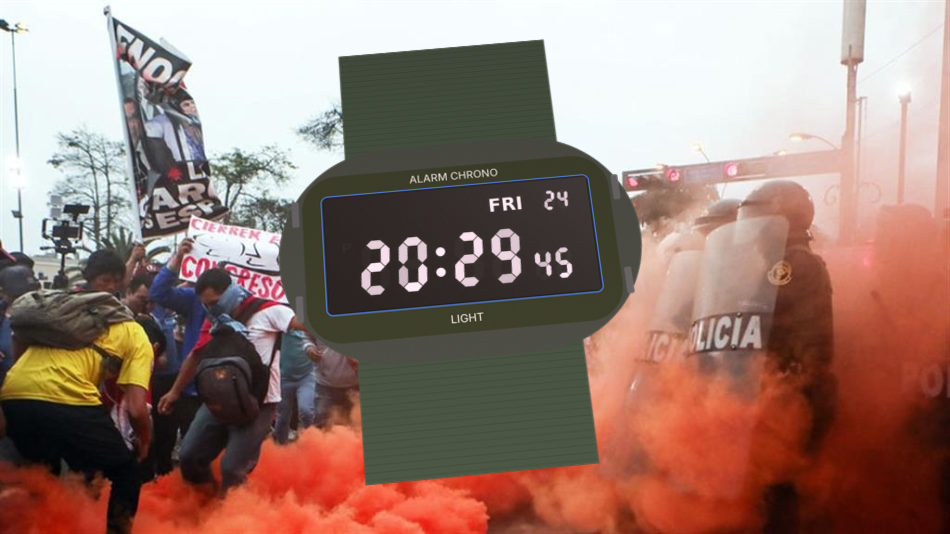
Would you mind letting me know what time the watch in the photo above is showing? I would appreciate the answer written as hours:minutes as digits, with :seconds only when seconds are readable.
20:29:45
